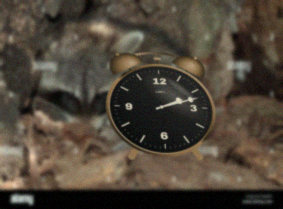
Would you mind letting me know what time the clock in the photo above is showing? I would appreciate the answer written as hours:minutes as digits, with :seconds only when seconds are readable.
2:12
